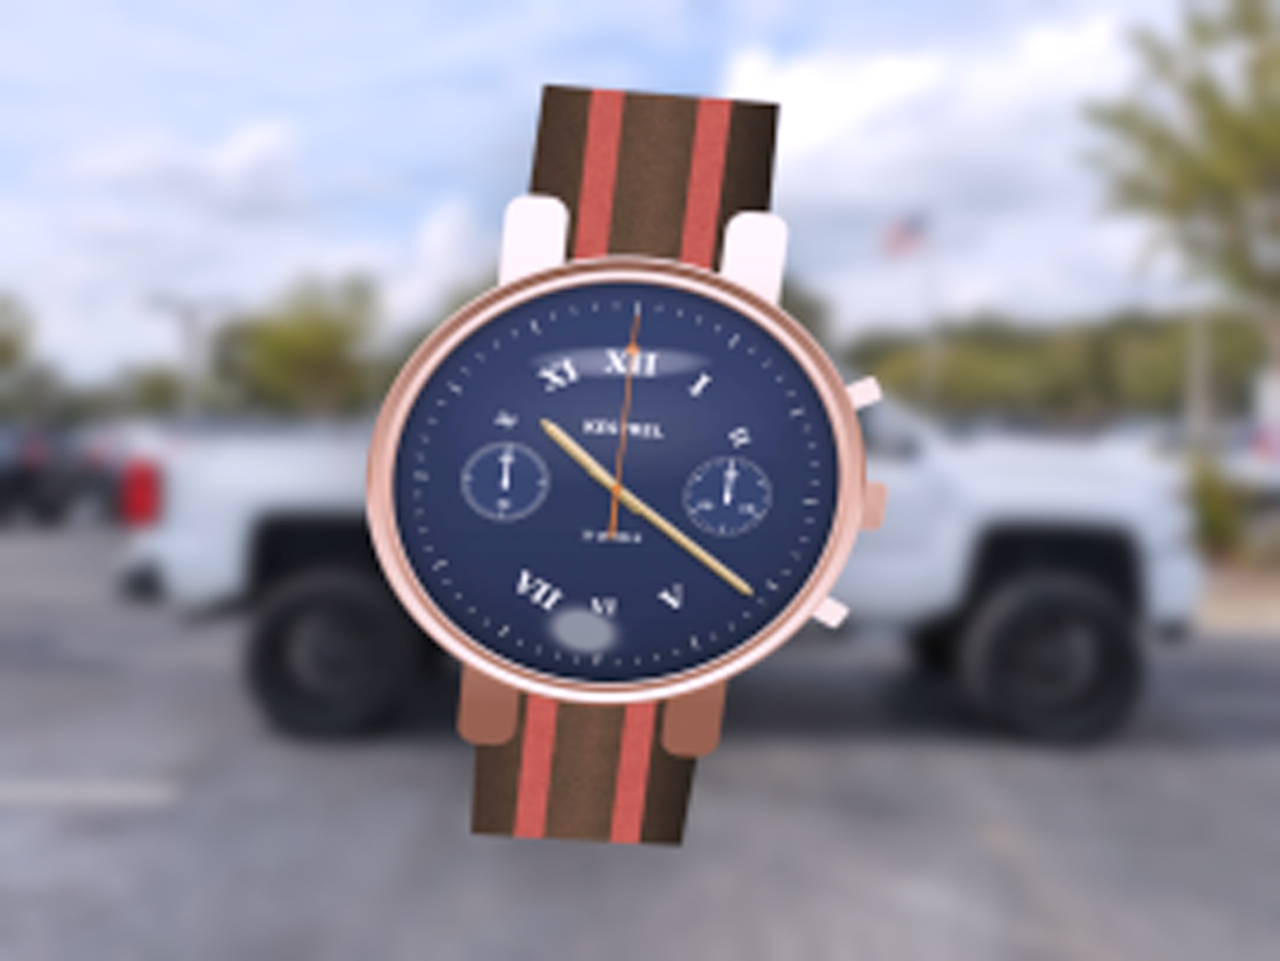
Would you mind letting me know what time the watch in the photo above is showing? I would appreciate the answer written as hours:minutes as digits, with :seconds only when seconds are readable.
10:21
